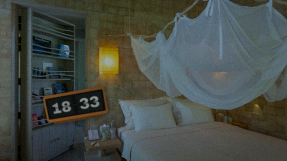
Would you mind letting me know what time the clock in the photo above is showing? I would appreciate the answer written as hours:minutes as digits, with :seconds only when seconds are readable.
18:33
